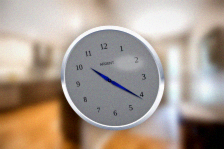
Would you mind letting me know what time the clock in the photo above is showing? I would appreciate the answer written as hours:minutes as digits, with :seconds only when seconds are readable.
10:21
